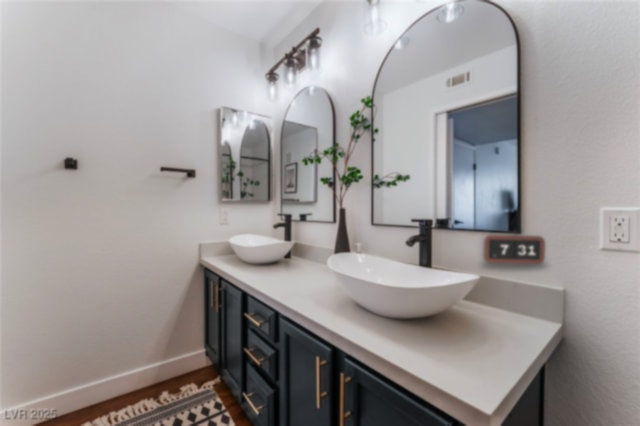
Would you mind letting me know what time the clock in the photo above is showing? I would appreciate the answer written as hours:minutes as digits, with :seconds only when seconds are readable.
7:31
